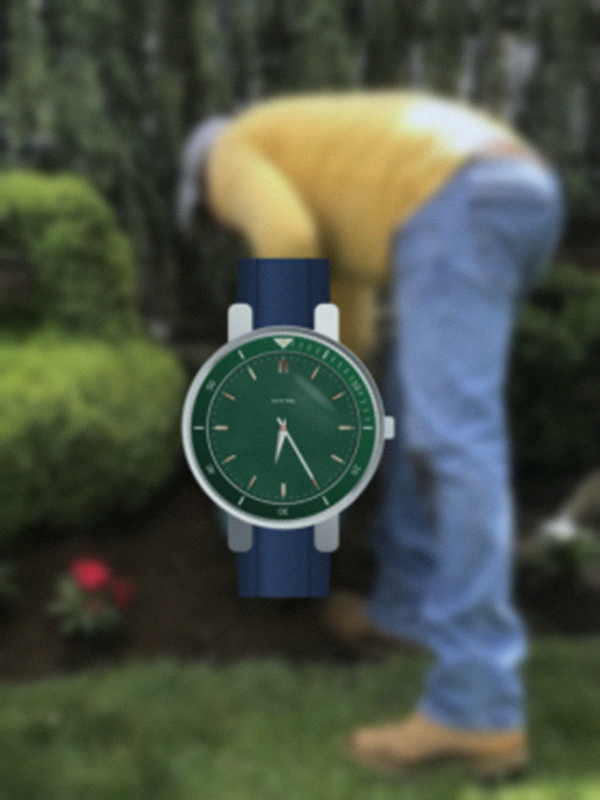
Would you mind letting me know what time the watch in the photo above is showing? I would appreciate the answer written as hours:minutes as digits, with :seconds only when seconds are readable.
6:25
